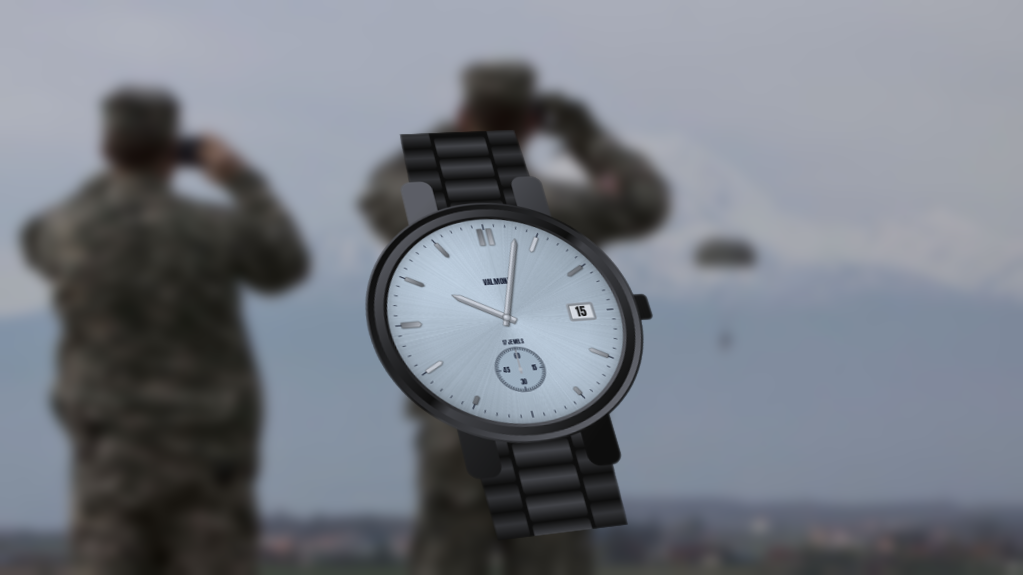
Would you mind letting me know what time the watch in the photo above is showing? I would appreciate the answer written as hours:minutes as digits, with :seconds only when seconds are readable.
10:03
